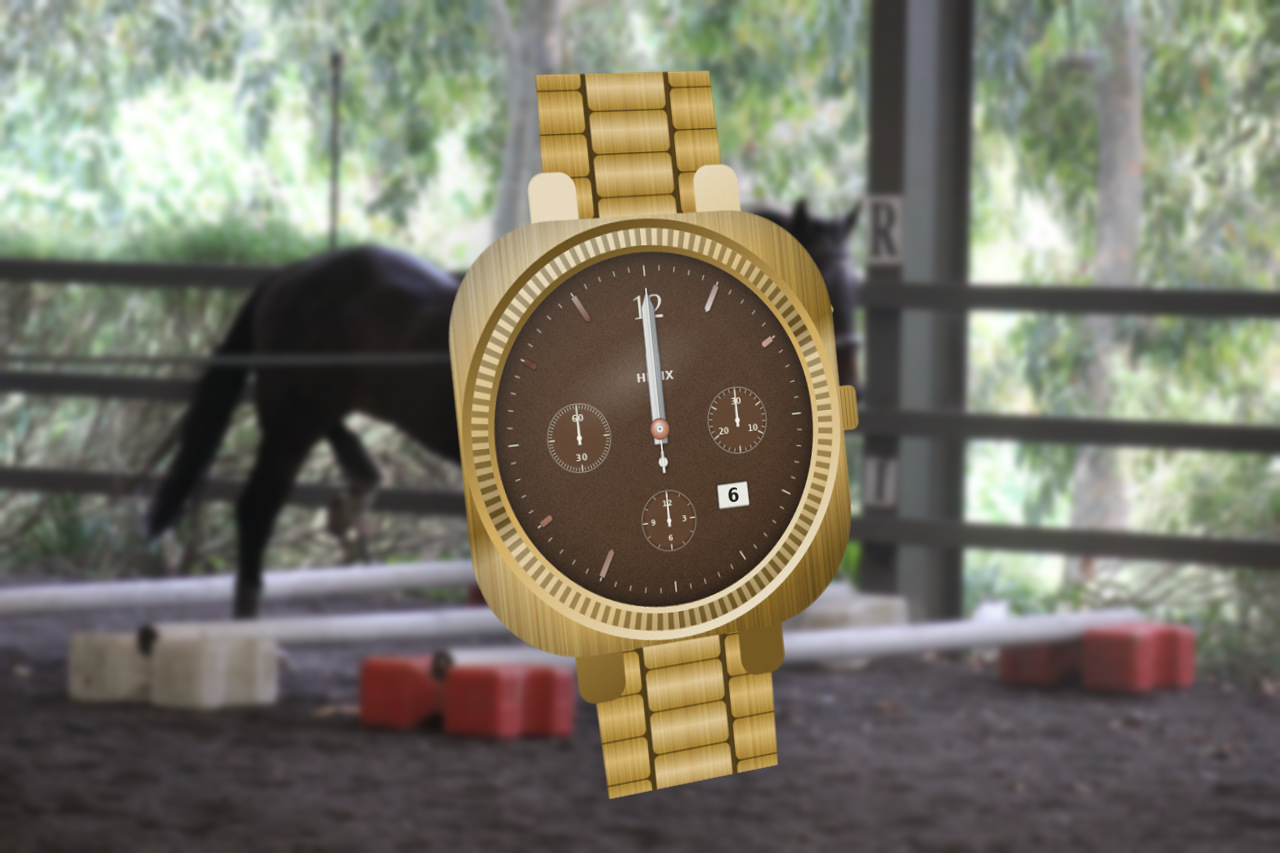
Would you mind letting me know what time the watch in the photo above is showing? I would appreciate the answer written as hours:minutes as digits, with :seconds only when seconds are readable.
12:00
